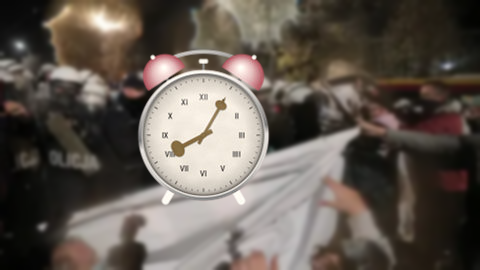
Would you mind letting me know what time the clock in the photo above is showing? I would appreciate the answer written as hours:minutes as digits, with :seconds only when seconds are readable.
8:05
